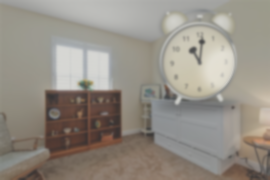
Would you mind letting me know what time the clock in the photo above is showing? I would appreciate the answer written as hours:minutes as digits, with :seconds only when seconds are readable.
11:01
